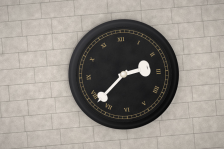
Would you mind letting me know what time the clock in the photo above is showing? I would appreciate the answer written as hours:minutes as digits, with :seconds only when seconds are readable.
2:38
